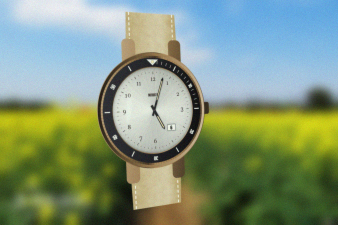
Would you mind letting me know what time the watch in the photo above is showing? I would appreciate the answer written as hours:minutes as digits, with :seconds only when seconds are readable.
5:03
